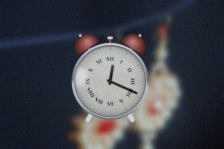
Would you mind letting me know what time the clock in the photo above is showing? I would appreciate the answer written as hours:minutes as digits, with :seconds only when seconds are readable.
12:19
